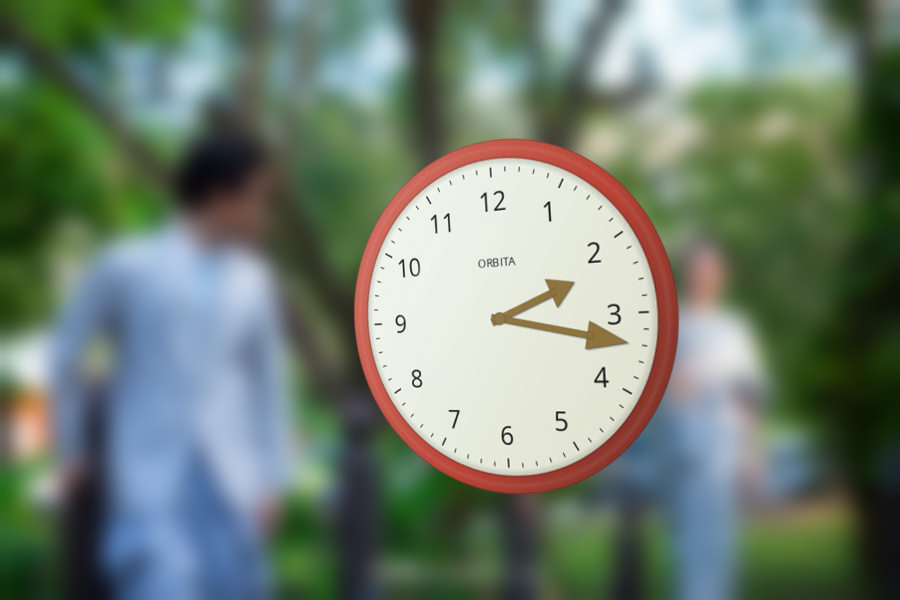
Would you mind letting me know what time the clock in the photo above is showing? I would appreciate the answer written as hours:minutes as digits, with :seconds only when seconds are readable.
2:17
